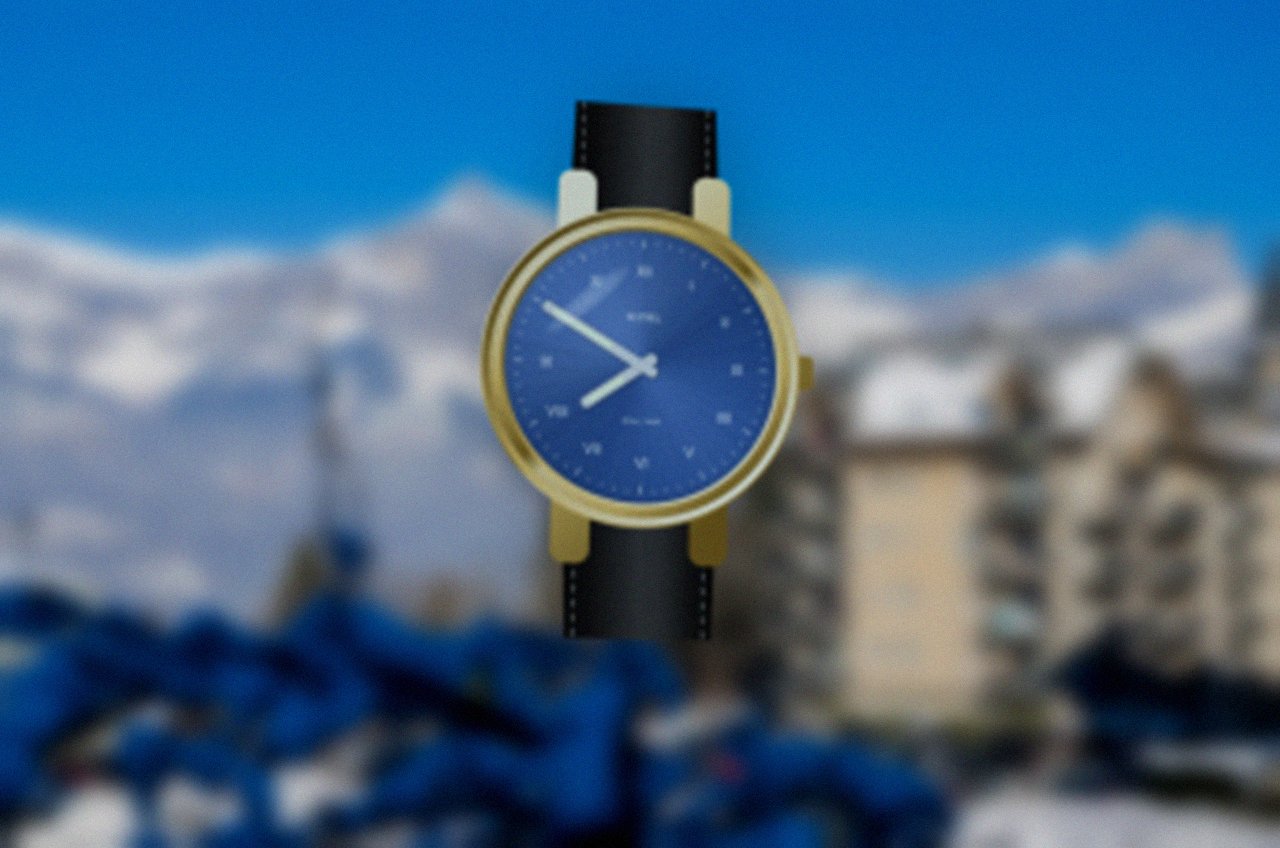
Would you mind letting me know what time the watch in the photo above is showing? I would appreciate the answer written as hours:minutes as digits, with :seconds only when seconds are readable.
7:50
